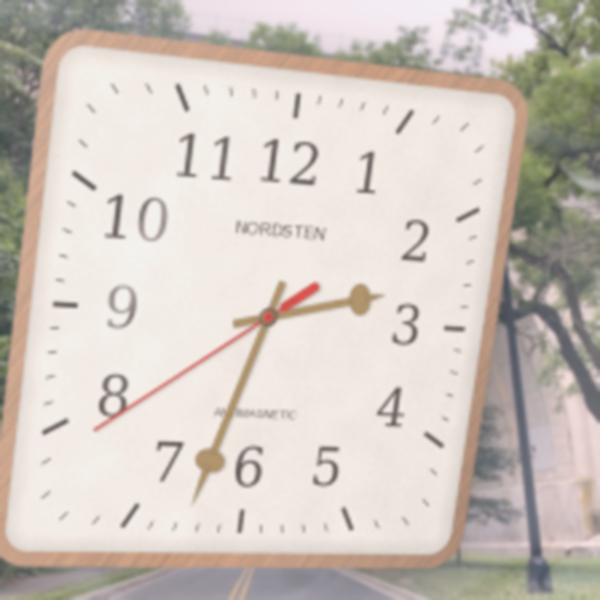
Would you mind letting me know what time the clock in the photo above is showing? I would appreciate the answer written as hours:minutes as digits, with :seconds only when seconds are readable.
2:32:39
